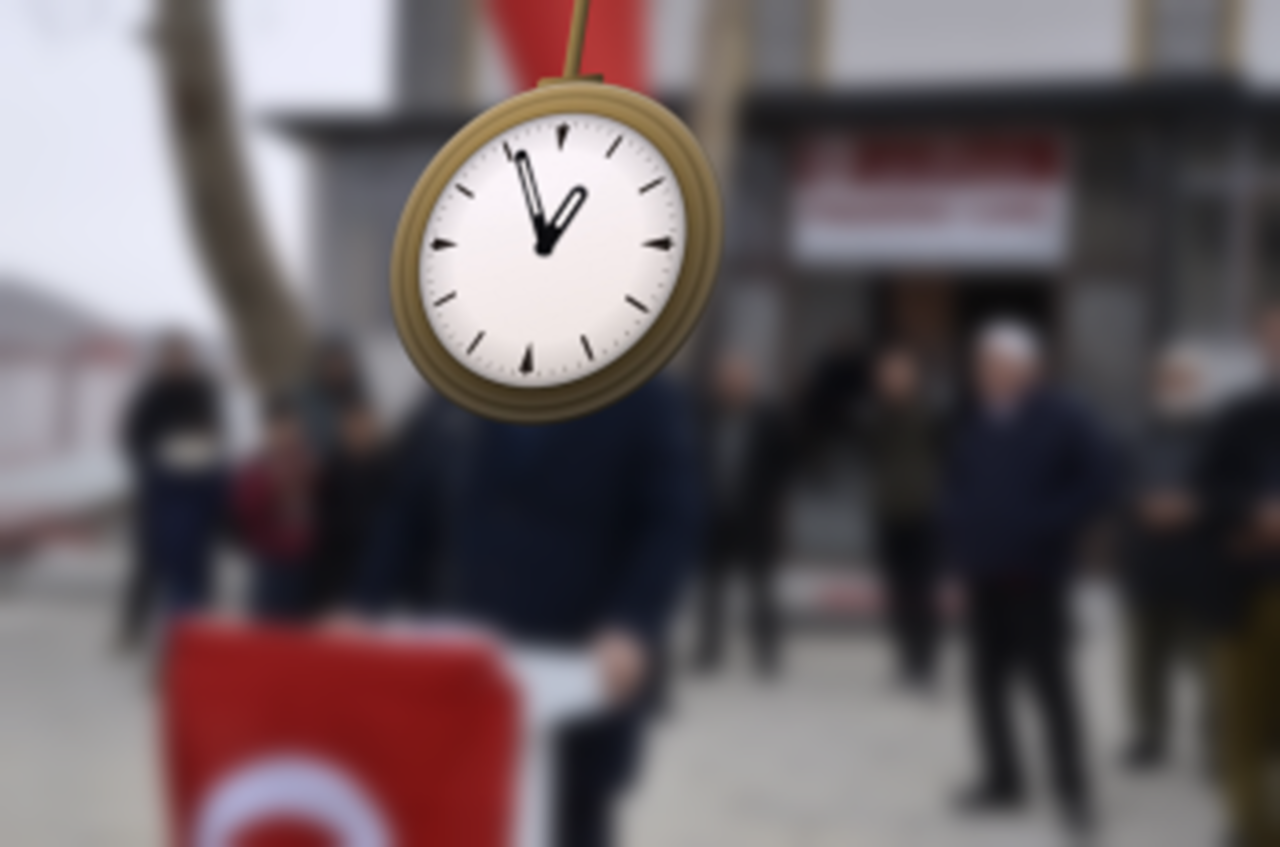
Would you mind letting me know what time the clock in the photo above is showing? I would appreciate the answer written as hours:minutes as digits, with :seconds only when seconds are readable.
12:56
